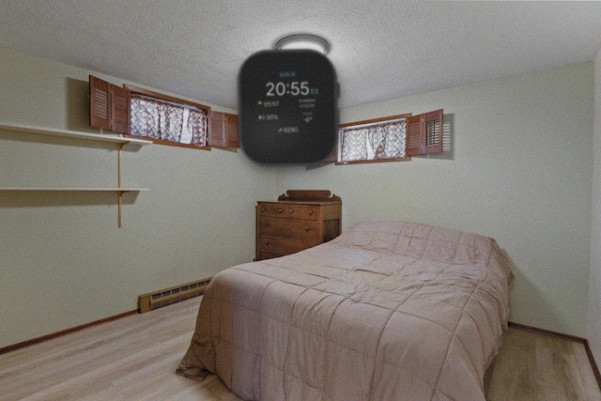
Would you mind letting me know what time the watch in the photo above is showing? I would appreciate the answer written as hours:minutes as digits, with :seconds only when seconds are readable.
20:55
